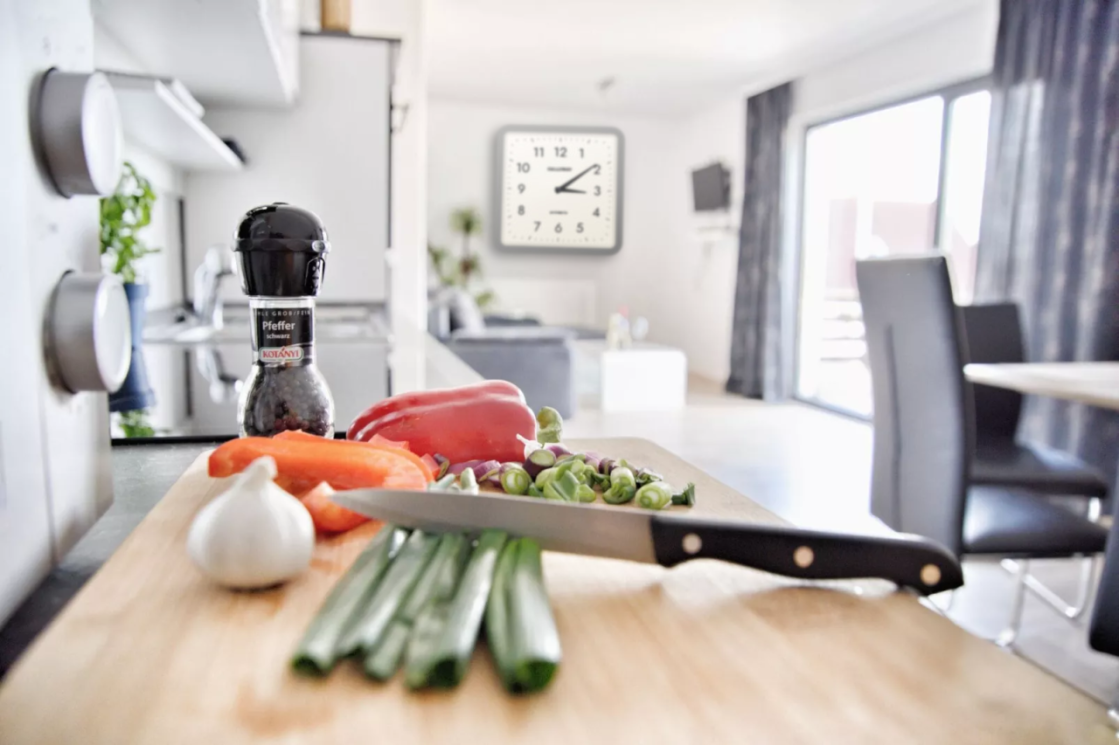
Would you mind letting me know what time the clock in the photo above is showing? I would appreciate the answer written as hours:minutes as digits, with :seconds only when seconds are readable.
3:09
